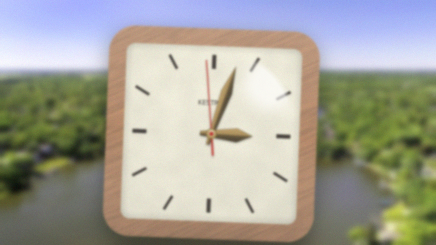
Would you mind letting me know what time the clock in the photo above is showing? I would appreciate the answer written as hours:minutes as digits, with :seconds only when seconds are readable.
3:02:59
